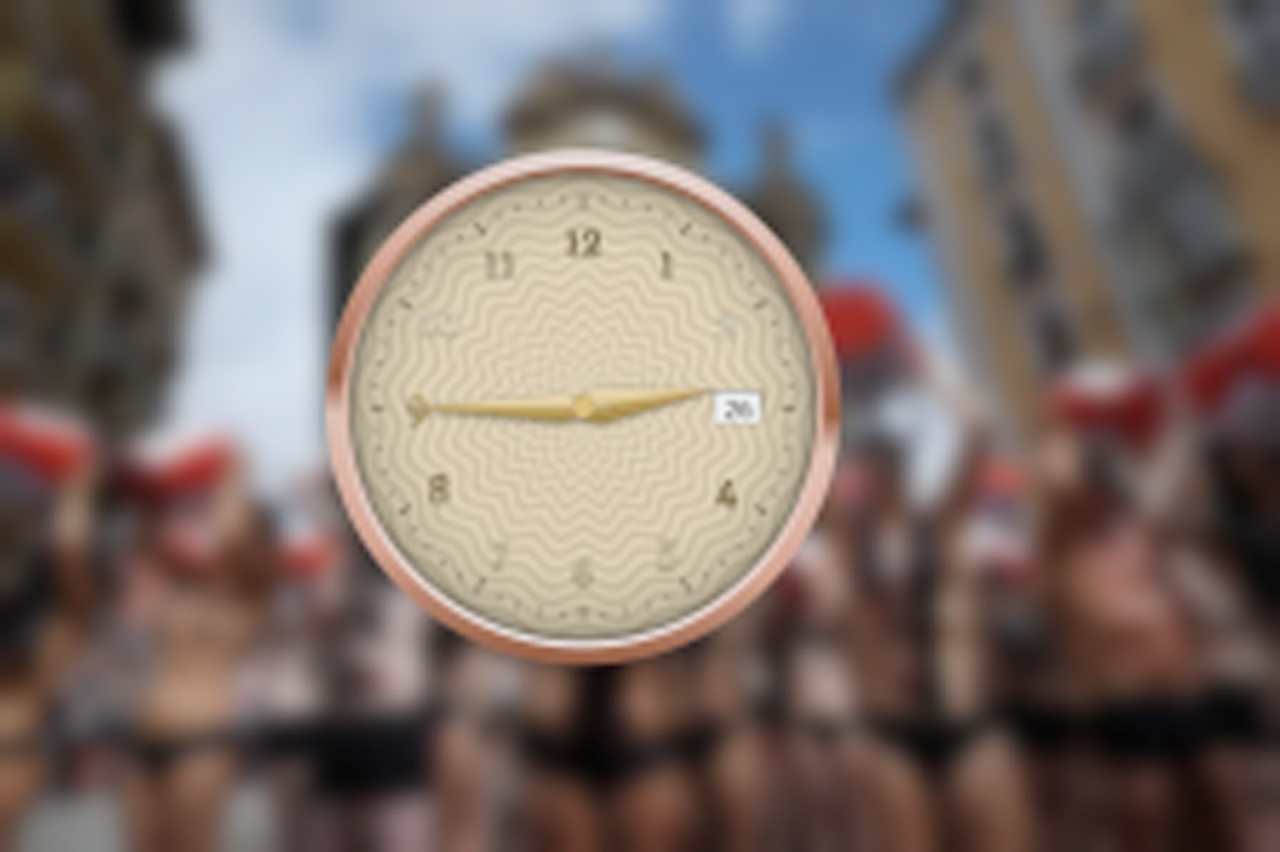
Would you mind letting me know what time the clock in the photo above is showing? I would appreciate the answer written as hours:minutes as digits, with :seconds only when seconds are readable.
2:45
